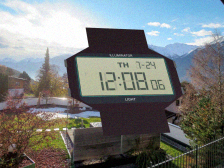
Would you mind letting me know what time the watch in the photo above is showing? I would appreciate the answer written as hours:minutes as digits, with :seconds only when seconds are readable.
12:08:06
